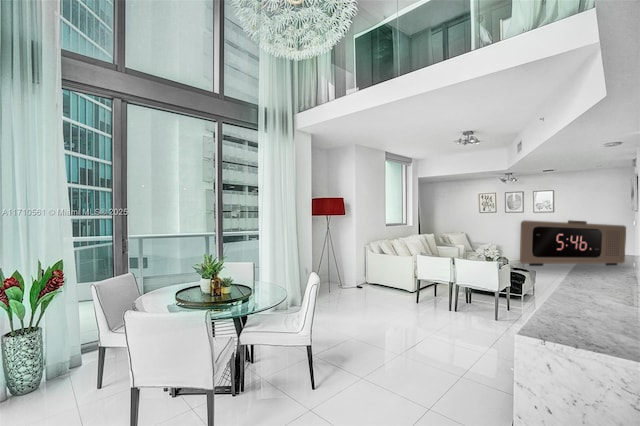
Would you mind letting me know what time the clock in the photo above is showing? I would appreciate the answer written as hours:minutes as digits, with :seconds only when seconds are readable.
5:46
